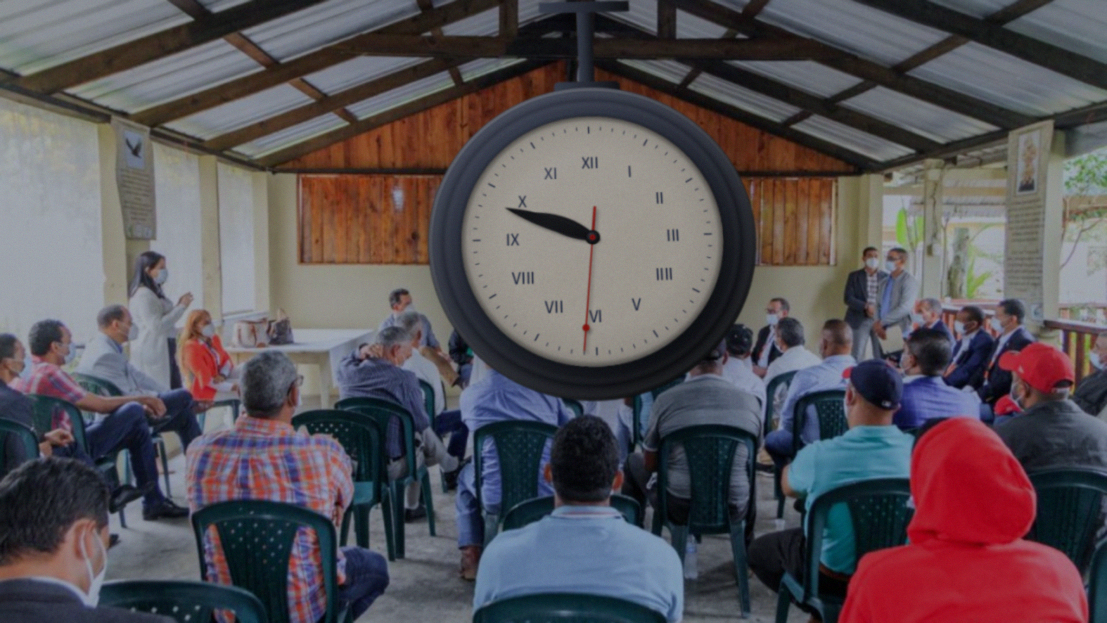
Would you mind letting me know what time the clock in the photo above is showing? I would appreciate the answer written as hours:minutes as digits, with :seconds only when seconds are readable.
9:48:31
